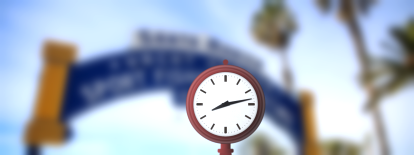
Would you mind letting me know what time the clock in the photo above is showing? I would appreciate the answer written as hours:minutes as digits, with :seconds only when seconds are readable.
8:13
